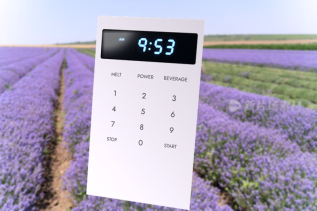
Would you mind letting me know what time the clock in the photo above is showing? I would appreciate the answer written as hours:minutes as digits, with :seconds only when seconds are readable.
9:53
